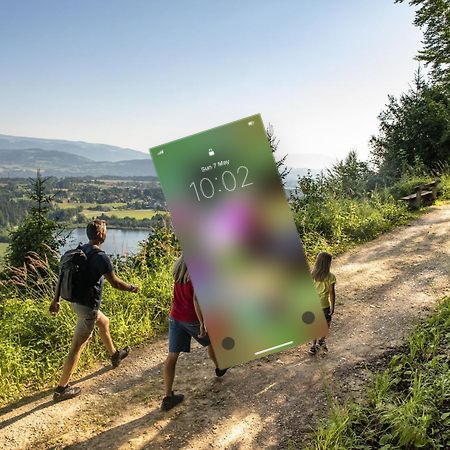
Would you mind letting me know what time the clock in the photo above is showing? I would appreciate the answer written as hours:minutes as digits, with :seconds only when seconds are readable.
10:02
